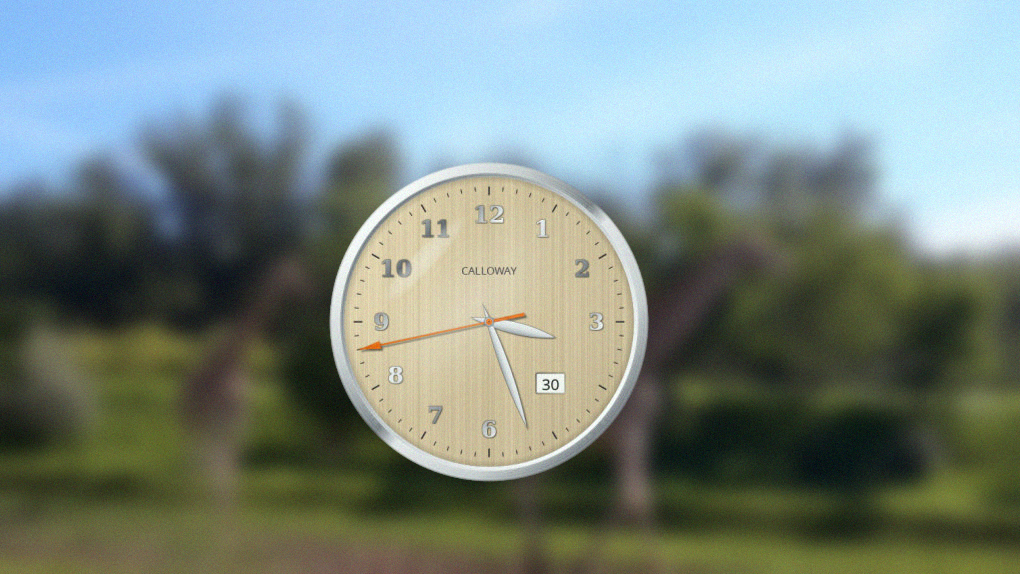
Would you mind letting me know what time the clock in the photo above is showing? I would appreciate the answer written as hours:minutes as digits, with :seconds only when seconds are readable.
3:26:43
